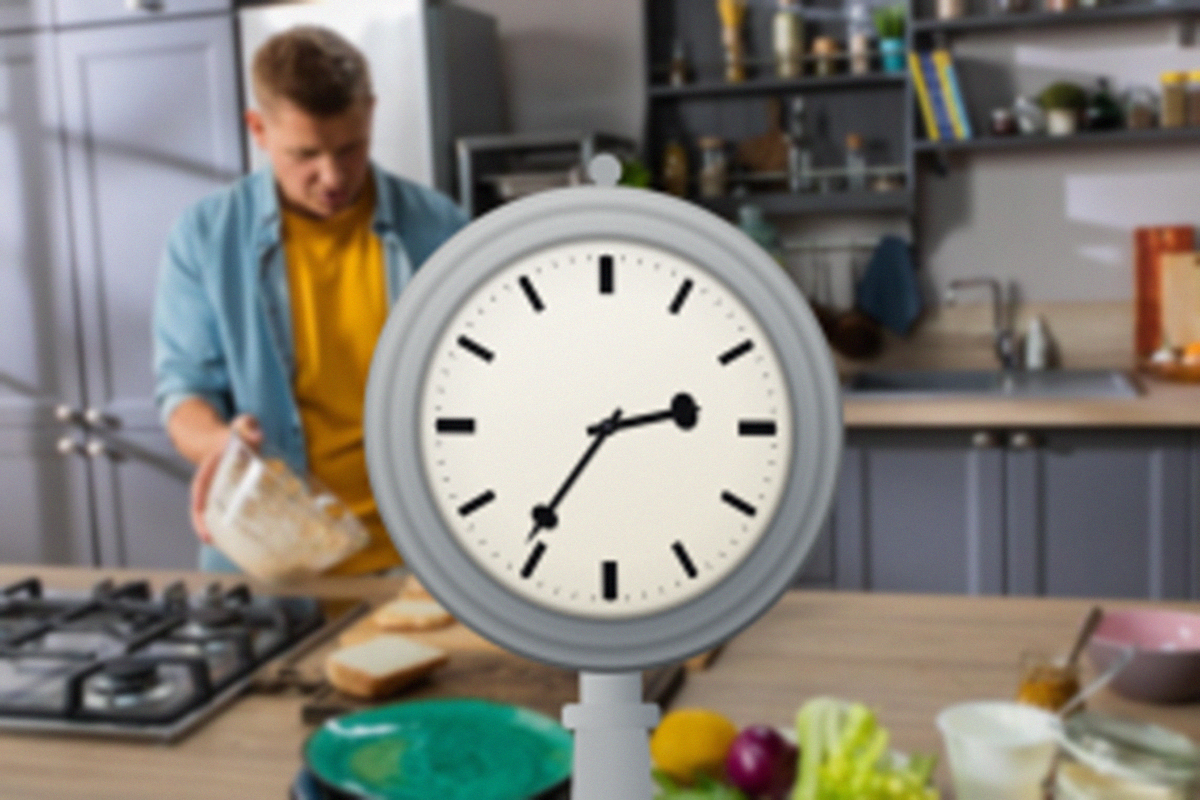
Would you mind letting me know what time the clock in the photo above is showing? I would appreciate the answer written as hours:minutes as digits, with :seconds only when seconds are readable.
2:36
